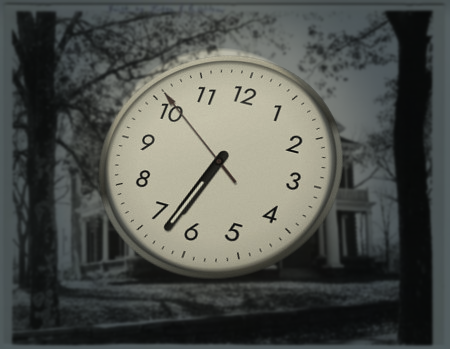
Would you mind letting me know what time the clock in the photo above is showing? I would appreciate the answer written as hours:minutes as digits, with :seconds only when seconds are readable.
6:32:51
